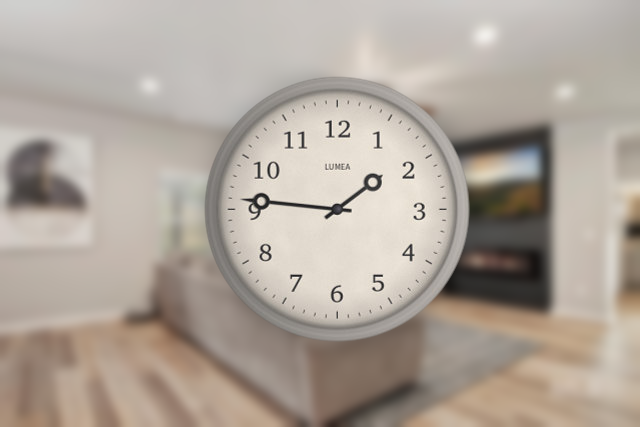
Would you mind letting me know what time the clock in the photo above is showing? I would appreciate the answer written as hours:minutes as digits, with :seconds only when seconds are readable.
1:46
